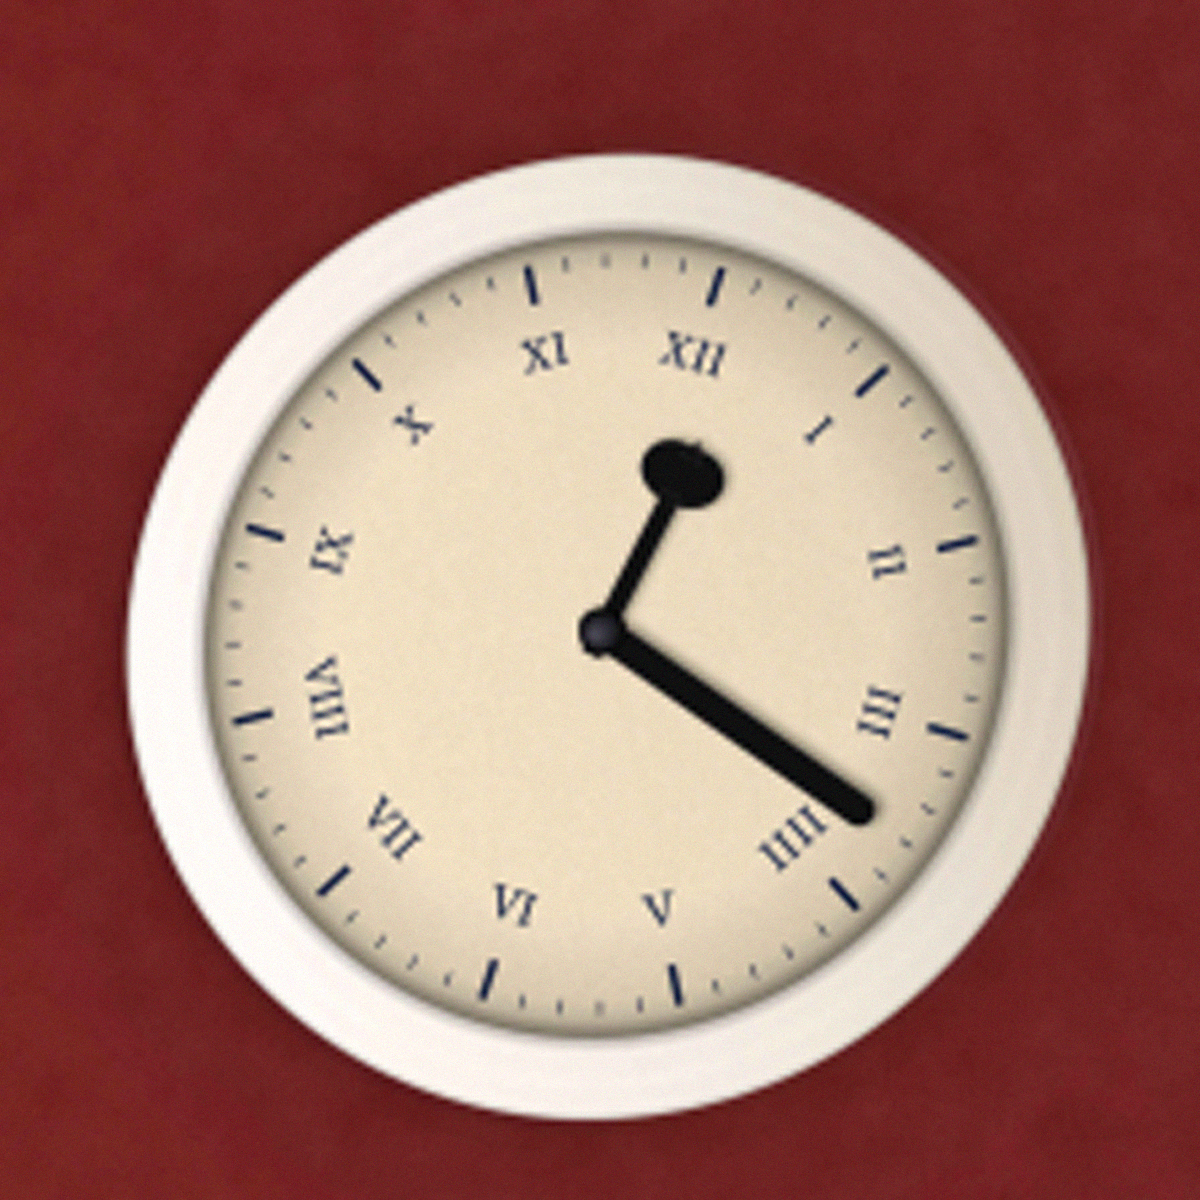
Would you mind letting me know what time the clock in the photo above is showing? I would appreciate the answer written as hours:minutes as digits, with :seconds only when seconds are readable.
12:18
